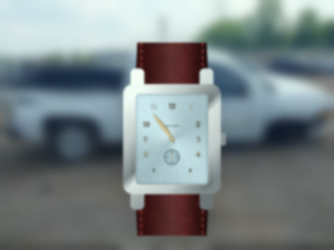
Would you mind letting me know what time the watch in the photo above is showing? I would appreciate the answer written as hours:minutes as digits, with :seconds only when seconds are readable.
10:54
